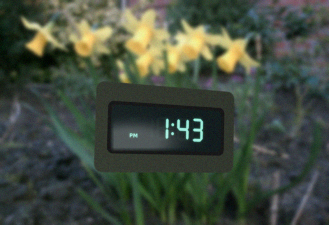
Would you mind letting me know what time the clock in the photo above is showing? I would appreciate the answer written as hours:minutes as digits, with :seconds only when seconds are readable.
1:43
